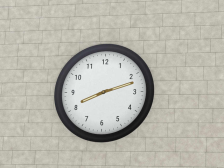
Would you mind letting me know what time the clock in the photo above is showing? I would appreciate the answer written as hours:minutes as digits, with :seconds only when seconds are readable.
8:12
